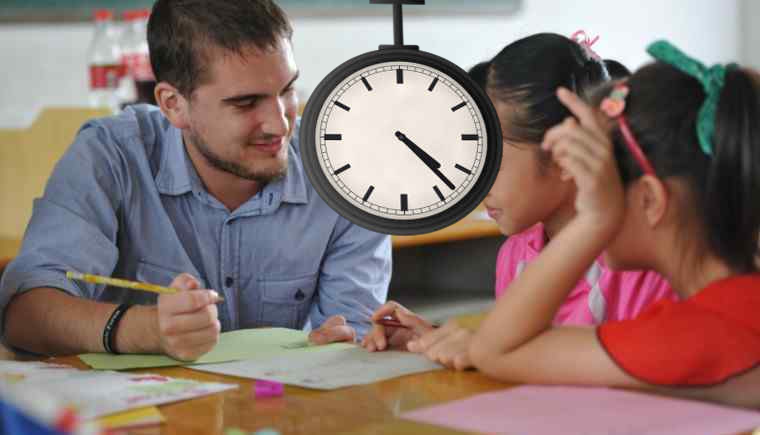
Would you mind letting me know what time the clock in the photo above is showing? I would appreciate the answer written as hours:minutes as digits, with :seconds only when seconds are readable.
4:23
